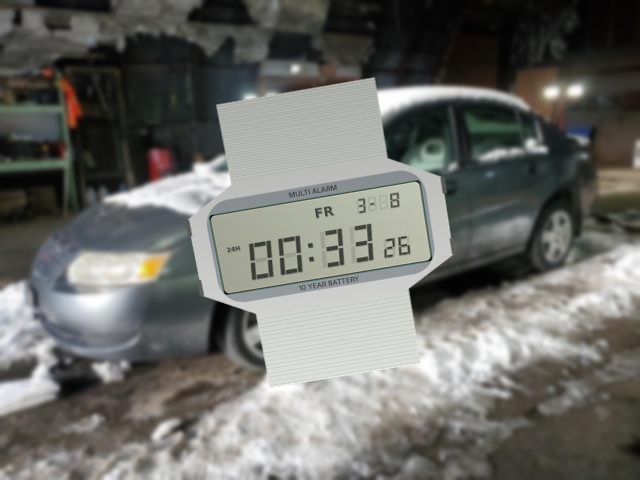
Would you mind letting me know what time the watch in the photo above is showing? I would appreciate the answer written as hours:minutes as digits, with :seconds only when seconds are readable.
0:33:26
